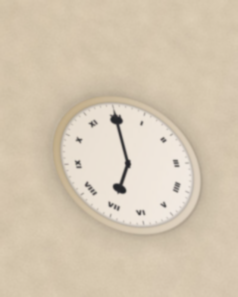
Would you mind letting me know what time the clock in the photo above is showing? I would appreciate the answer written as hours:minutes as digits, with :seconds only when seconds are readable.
7:00
